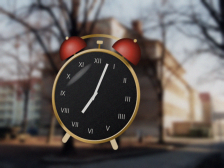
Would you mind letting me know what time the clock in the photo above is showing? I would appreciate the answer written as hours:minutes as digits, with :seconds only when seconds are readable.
7:03
